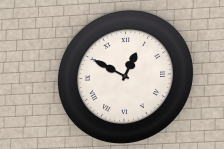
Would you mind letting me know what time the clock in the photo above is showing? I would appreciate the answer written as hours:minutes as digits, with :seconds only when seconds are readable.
12:50
